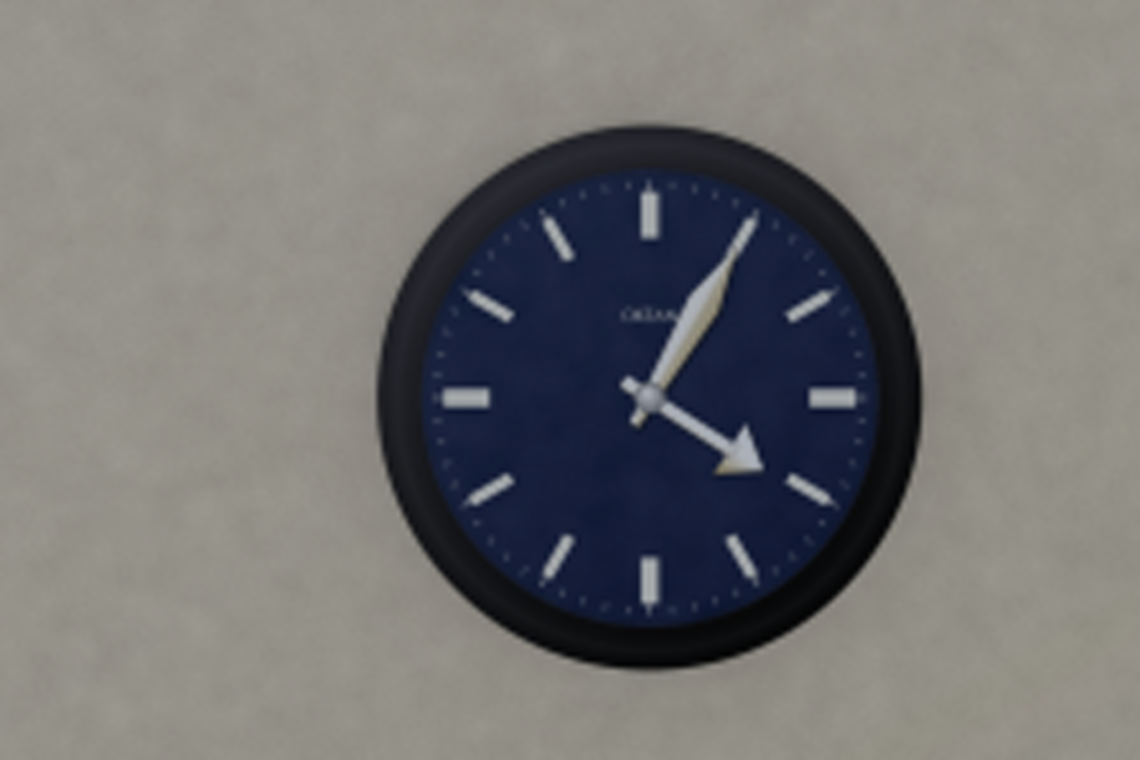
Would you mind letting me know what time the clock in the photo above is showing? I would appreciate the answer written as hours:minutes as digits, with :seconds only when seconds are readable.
4:05
